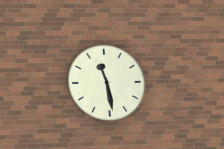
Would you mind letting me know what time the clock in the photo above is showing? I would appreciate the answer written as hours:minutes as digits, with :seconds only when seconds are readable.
11:29
